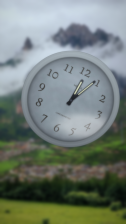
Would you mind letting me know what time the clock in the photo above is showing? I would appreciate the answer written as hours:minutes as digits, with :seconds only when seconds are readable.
12:04
